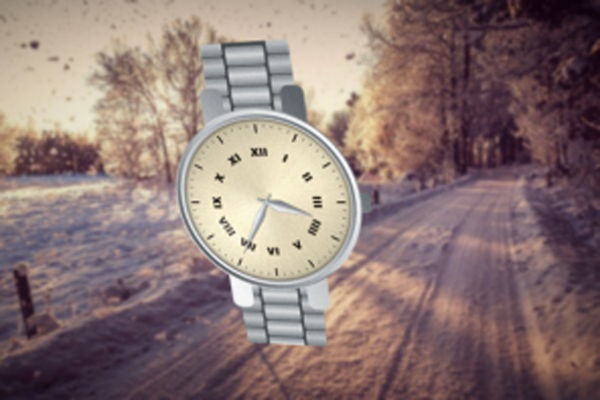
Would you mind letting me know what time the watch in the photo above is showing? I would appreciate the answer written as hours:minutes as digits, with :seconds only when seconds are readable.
3:35
